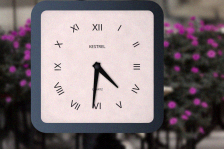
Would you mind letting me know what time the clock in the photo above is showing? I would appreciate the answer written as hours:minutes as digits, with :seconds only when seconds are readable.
4:31
